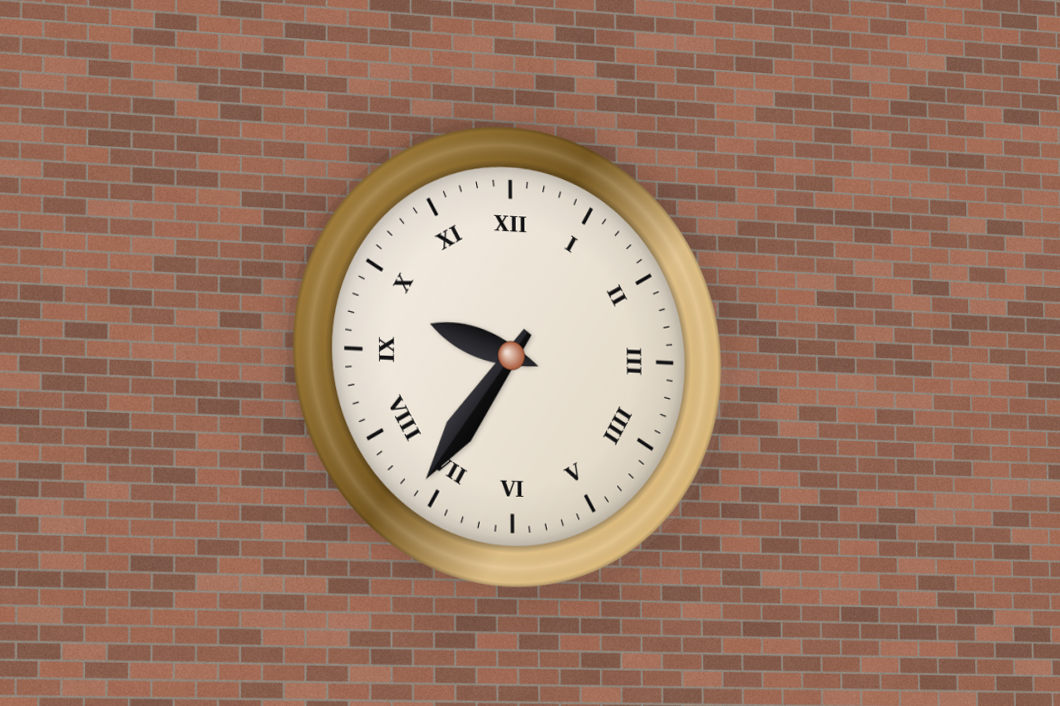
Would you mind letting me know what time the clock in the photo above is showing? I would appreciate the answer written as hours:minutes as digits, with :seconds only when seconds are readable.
9:36
